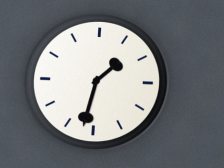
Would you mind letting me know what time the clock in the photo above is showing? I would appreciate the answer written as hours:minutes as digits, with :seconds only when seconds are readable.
1:32
